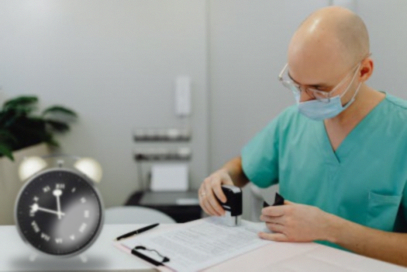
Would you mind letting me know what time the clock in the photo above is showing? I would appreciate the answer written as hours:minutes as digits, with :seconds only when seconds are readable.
11:47
